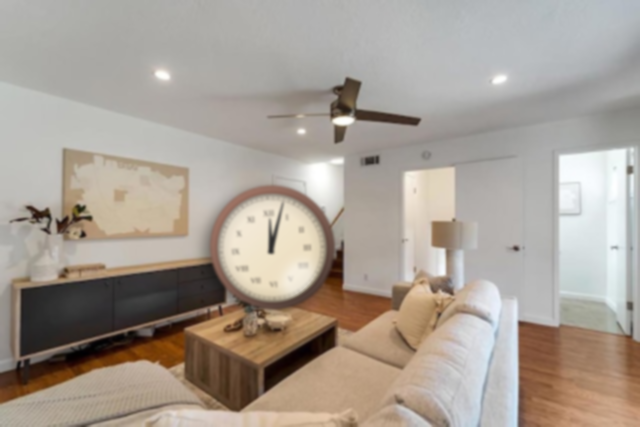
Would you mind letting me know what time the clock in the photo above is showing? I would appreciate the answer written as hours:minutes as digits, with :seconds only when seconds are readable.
12:03
